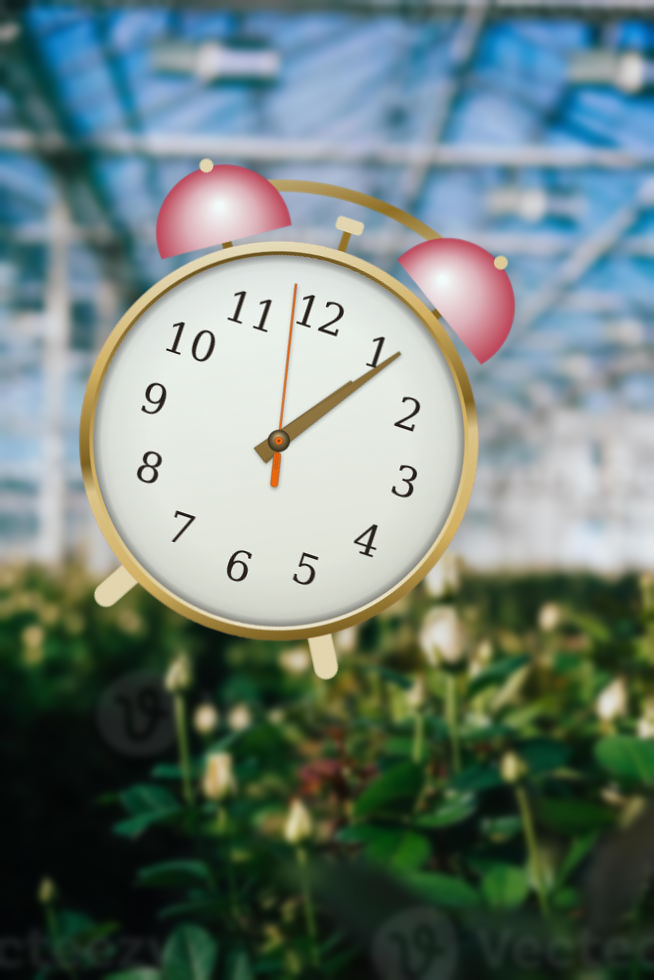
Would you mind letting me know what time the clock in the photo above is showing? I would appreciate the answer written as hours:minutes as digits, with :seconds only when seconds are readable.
1:05:58
